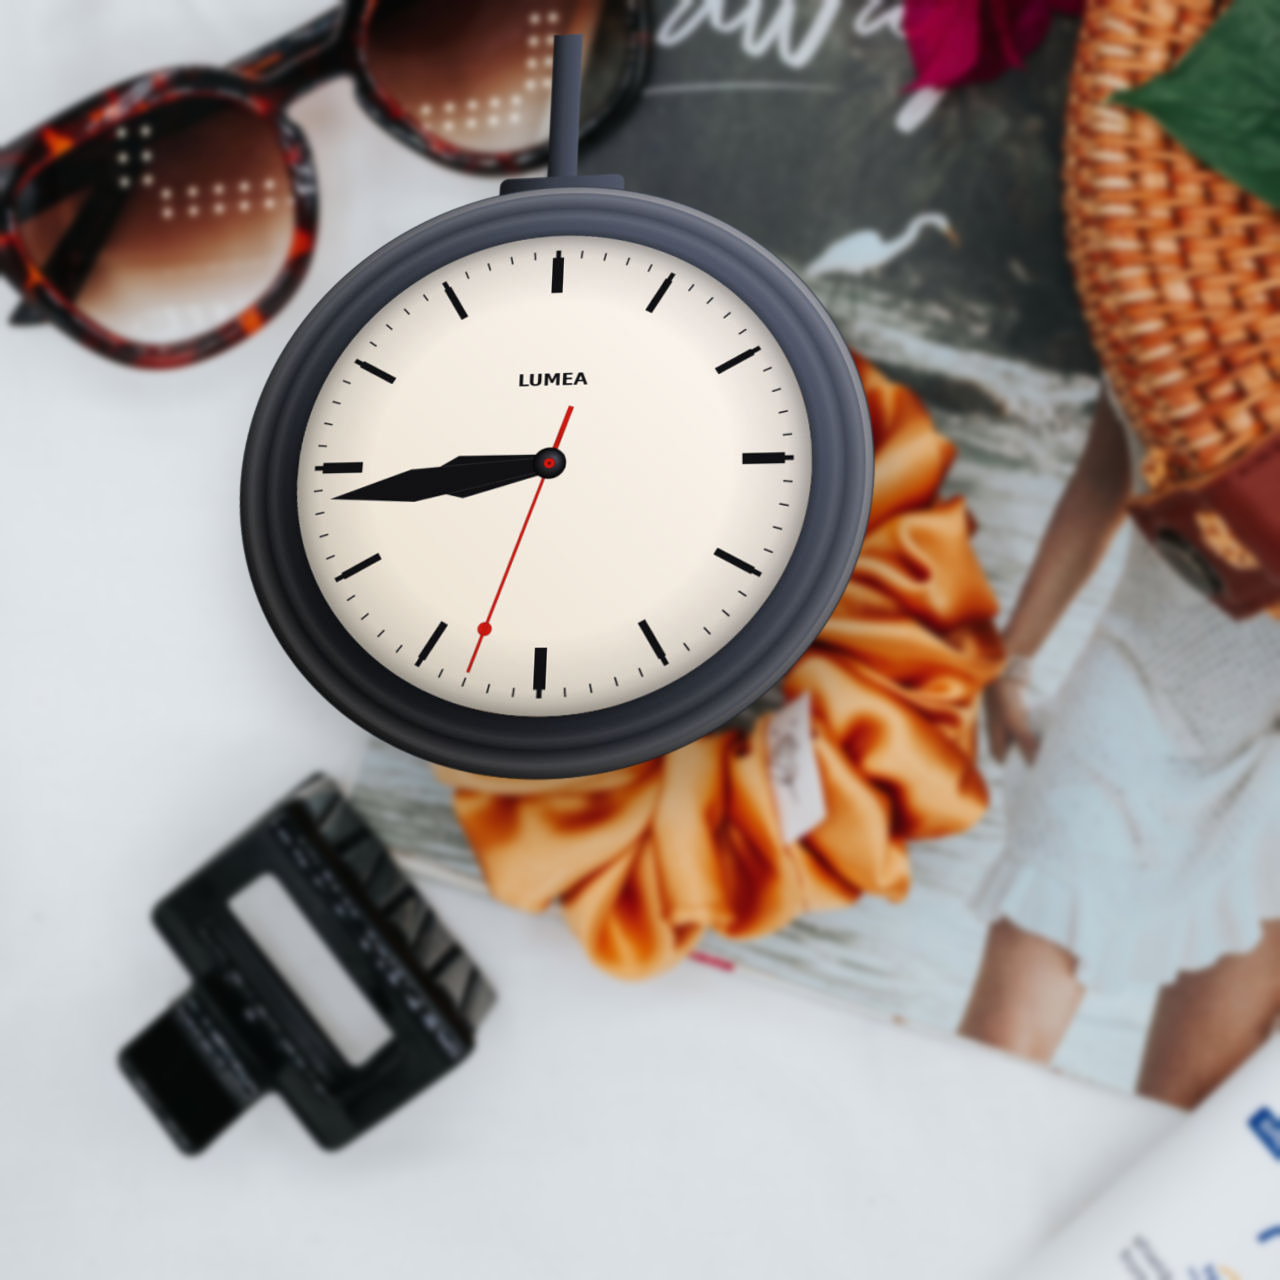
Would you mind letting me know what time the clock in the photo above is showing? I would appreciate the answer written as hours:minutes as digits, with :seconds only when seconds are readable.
8:43:33
